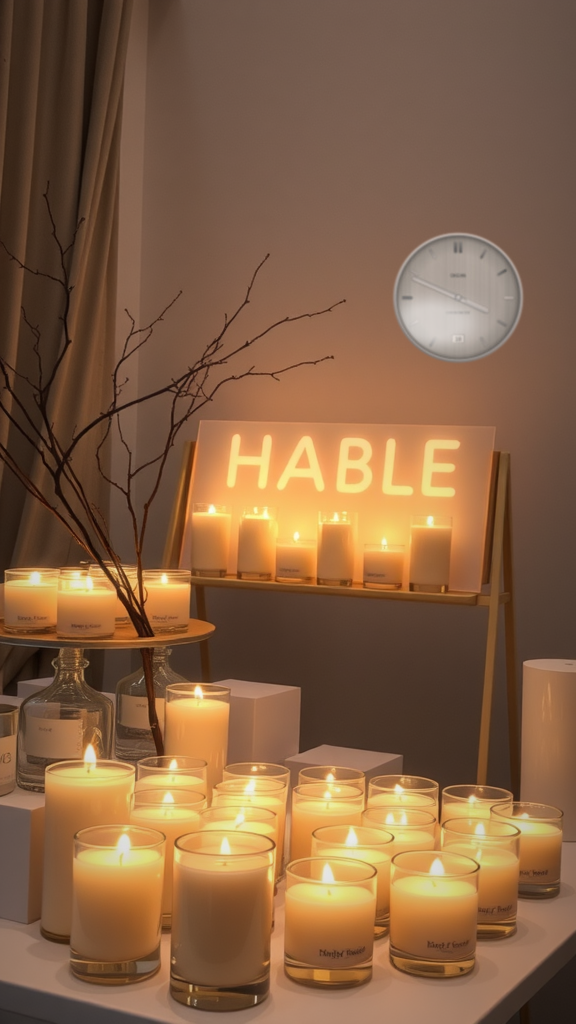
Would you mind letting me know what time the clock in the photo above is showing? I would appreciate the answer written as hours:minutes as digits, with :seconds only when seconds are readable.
3:49
